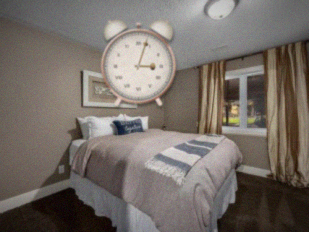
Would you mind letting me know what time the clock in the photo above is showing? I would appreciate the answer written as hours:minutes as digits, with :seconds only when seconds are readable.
3:03
